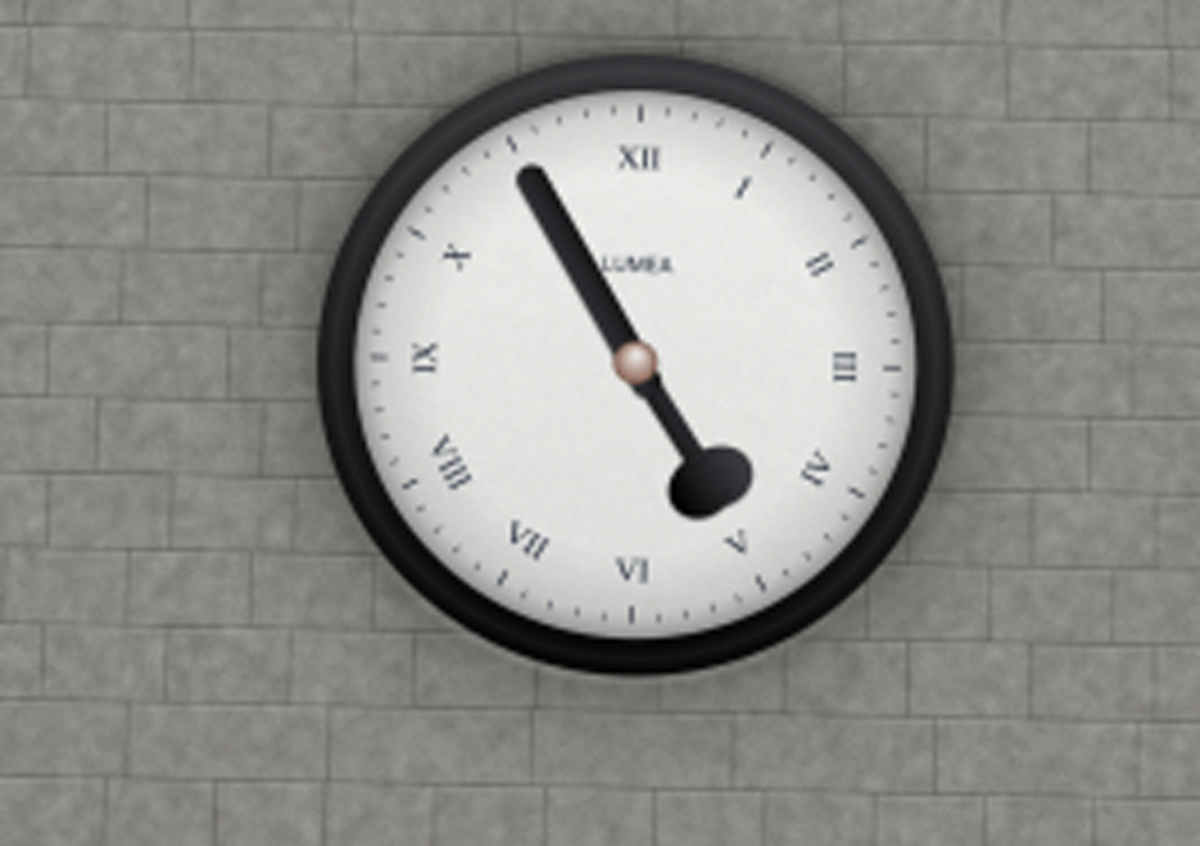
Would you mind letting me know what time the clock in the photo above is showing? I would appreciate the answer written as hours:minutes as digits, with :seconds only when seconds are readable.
4:55
